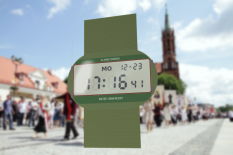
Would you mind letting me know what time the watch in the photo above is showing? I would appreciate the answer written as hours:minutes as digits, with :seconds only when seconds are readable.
17:16:41
